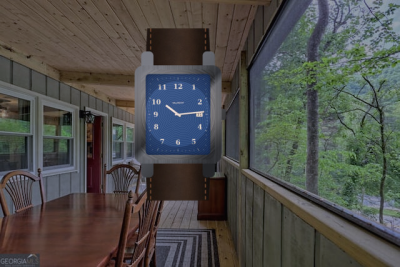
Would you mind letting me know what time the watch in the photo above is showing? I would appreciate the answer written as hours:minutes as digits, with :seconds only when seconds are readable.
10:14
